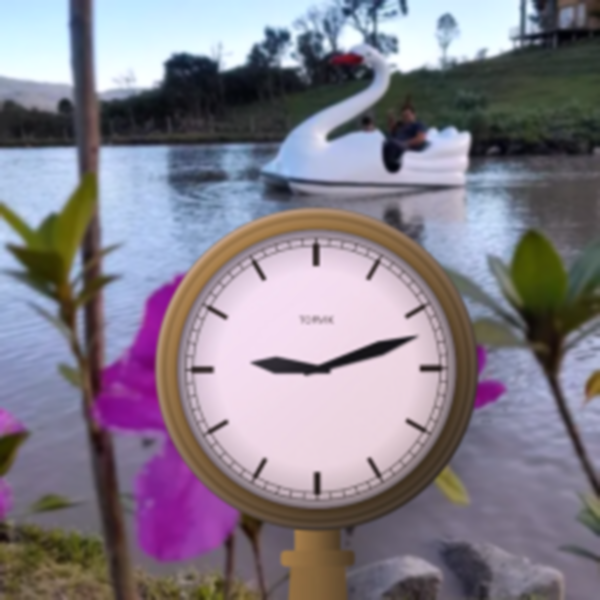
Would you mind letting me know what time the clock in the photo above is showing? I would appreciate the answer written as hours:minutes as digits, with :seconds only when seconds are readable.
9:12
